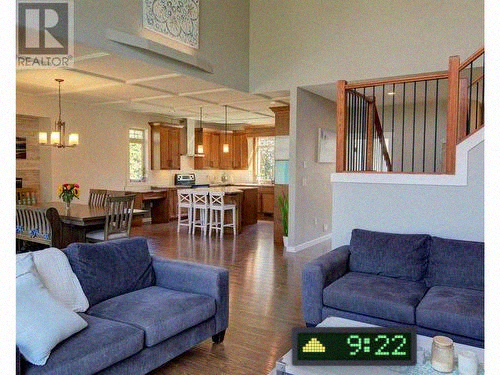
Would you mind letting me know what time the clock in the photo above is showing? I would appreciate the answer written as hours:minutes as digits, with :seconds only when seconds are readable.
9:22
